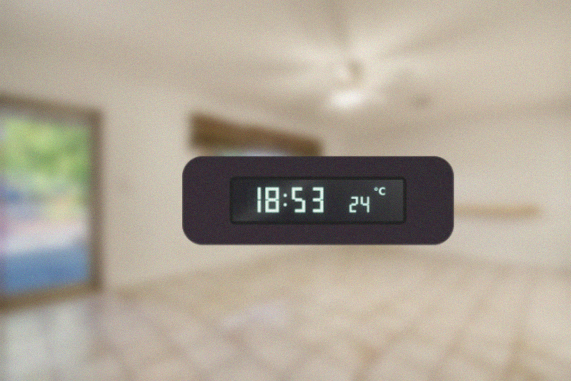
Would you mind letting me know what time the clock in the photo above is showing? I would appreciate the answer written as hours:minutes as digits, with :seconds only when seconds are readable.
18:53
